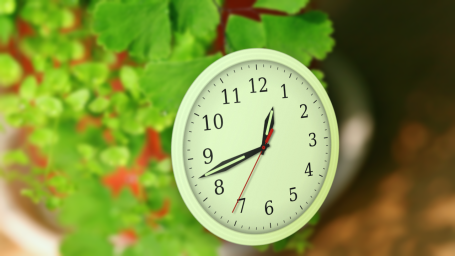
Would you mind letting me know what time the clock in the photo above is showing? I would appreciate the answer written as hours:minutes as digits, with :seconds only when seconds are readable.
12:42:36
